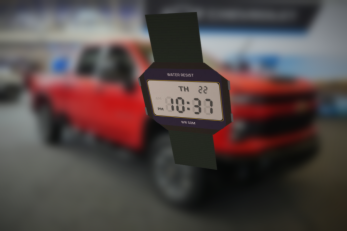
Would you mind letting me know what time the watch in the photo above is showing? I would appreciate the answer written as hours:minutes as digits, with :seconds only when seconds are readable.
10:37
